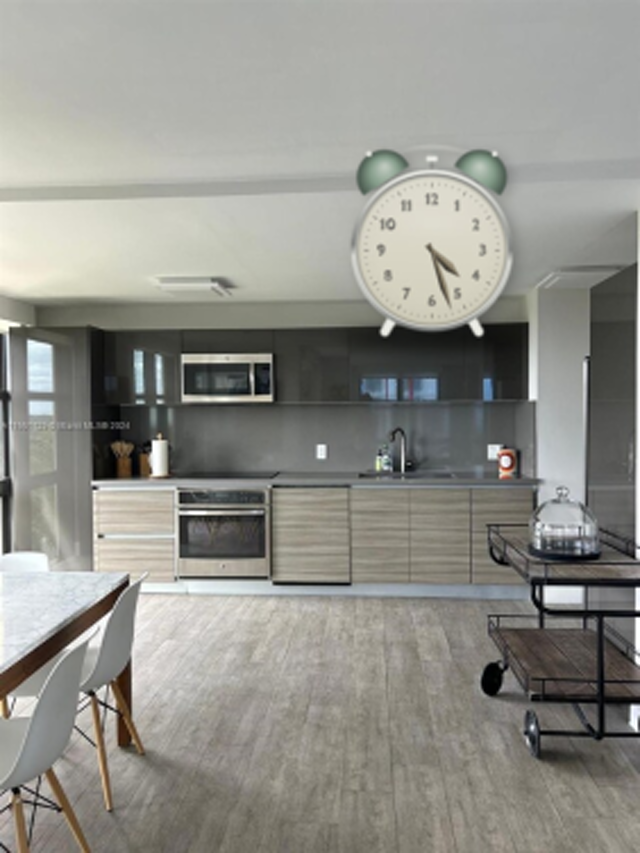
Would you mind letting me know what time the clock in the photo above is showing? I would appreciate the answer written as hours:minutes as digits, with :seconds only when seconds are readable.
4:27
